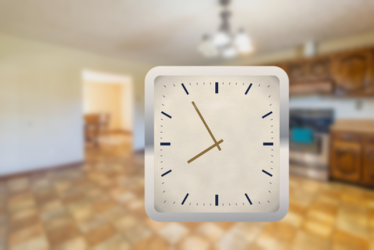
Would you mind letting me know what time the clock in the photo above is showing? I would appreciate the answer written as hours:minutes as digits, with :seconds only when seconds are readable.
7:55
